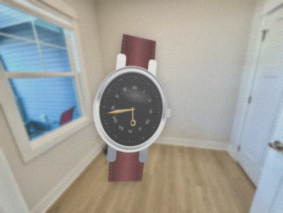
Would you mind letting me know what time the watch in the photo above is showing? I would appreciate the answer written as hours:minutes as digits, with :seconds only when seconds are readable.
5:43
